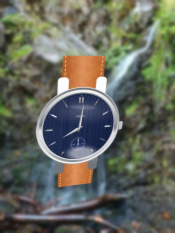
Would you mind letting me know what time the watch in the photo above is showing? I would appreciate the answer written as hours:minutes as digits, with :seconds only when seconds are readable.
8:01
